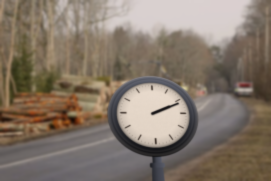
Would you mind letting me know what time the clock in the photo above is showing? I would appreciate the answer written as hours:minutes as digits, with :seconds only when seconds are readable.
2:11
